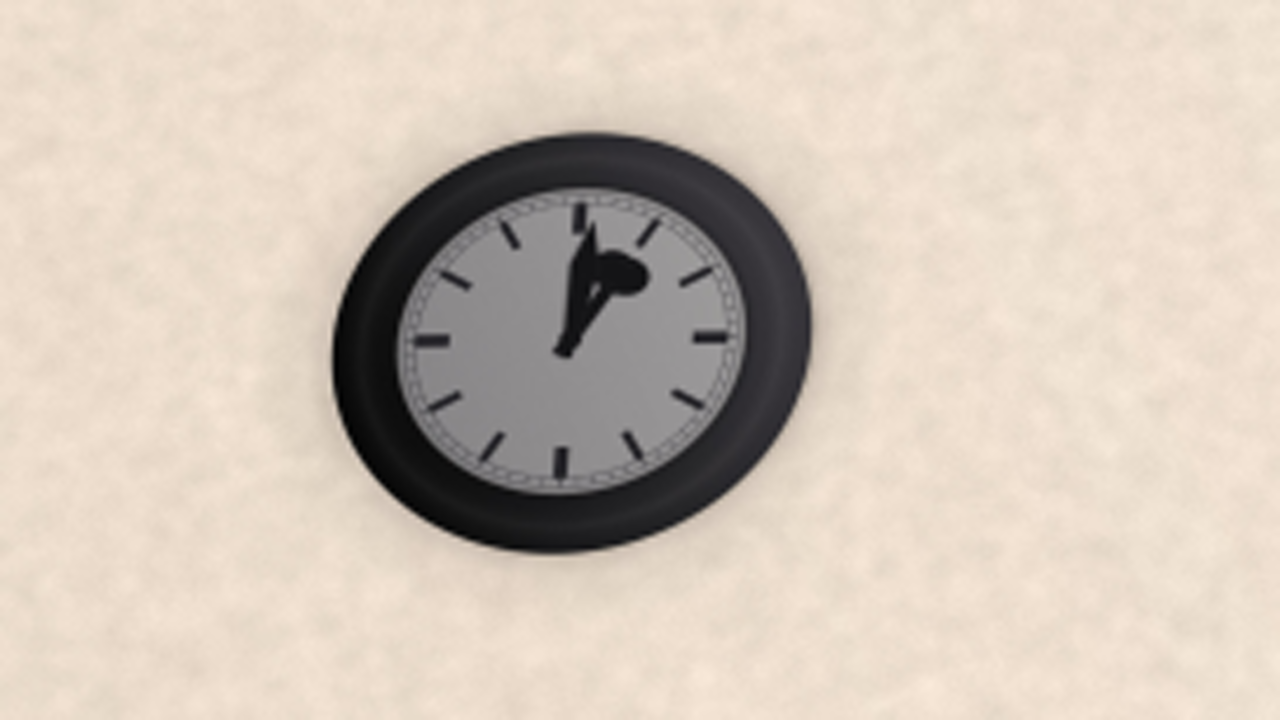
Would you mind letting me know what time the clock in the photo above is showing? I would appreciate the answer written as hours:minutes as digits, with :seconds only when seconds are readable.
1:01
